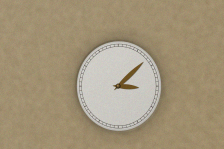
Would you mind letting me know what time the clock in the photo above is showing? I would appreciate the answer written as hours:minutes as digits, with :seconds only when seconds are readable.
3:08
